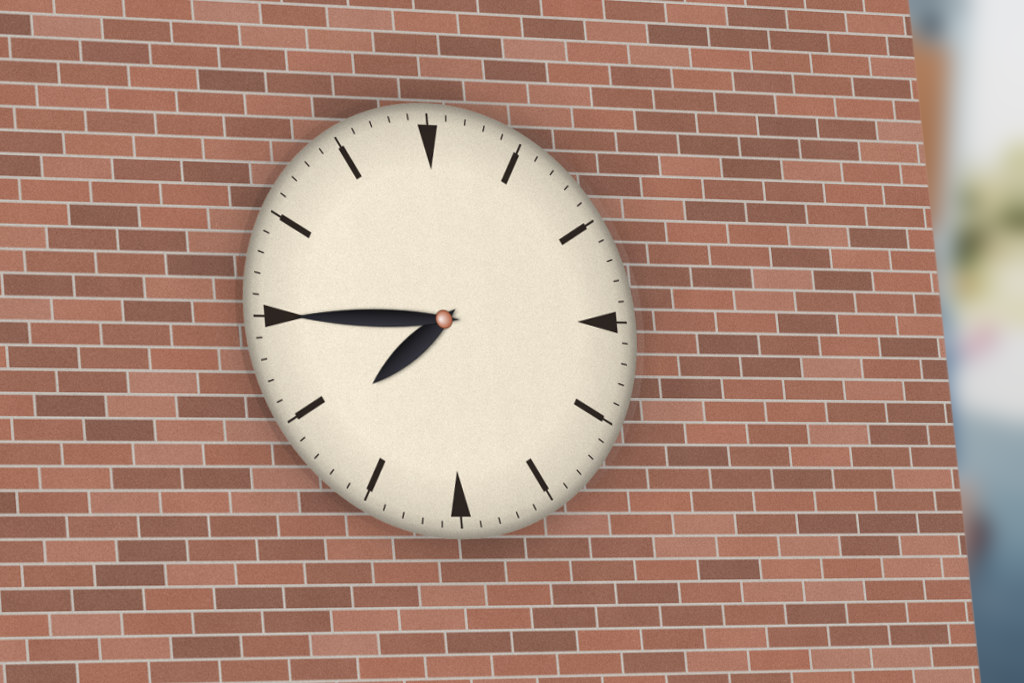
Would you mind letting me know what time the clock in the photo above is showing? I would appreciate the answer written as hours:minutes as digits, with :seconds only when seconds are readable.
7:45
